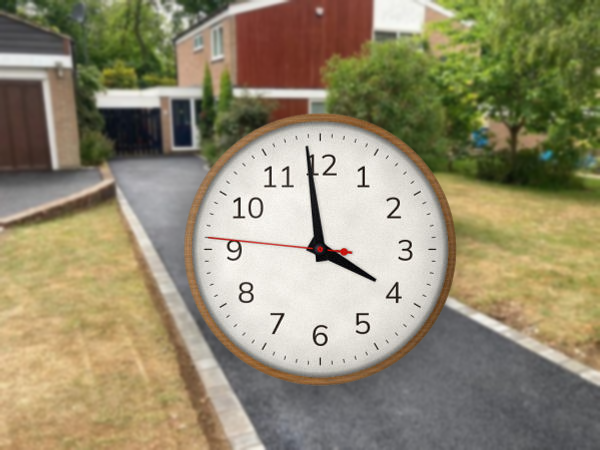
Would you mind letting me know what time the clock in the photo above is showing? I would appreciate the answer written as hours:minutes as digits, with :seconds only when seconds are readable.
3:58:46
